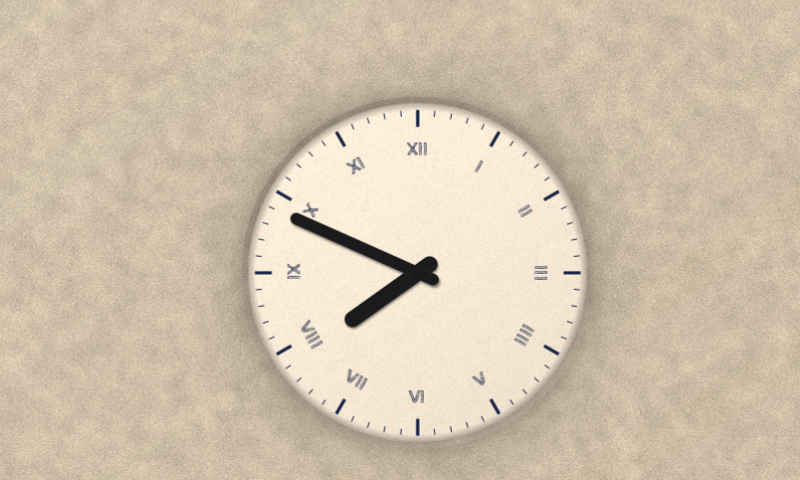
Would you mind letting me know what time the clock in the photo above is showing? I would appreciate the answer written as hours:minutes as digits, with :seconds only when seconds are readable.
7:49
